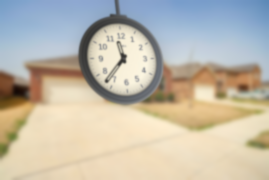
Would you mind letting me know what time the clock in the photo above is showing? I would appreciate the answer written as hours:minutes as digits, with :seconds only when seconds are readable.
11:37
